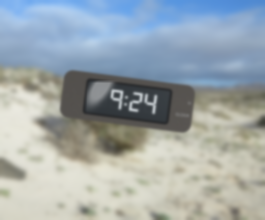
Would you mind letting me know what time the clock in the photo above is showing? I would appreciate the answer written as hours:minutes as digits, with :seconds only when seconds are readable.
9:24
